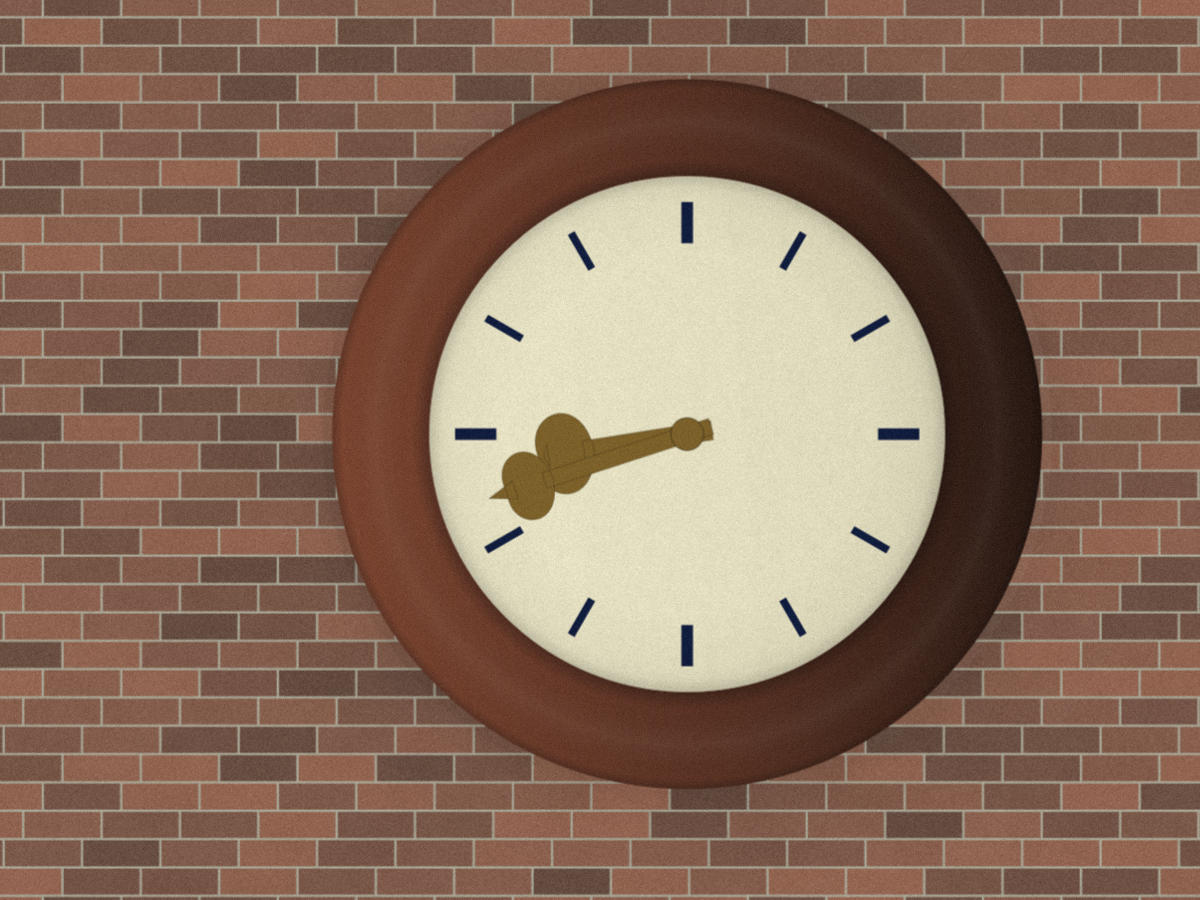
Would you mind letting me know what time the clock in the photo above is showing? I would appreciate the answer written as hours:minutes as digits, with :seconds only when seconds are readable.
8:42
